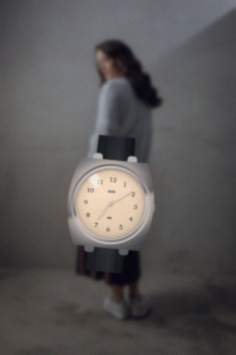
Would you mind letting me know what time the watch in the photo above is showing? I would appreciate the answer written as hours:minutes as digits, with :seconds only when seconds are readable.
7:09
